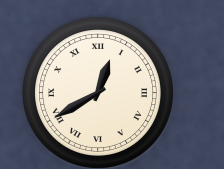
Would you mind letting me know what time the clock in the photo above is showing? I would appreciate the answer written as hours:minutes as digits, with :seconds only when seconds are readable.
12:40
